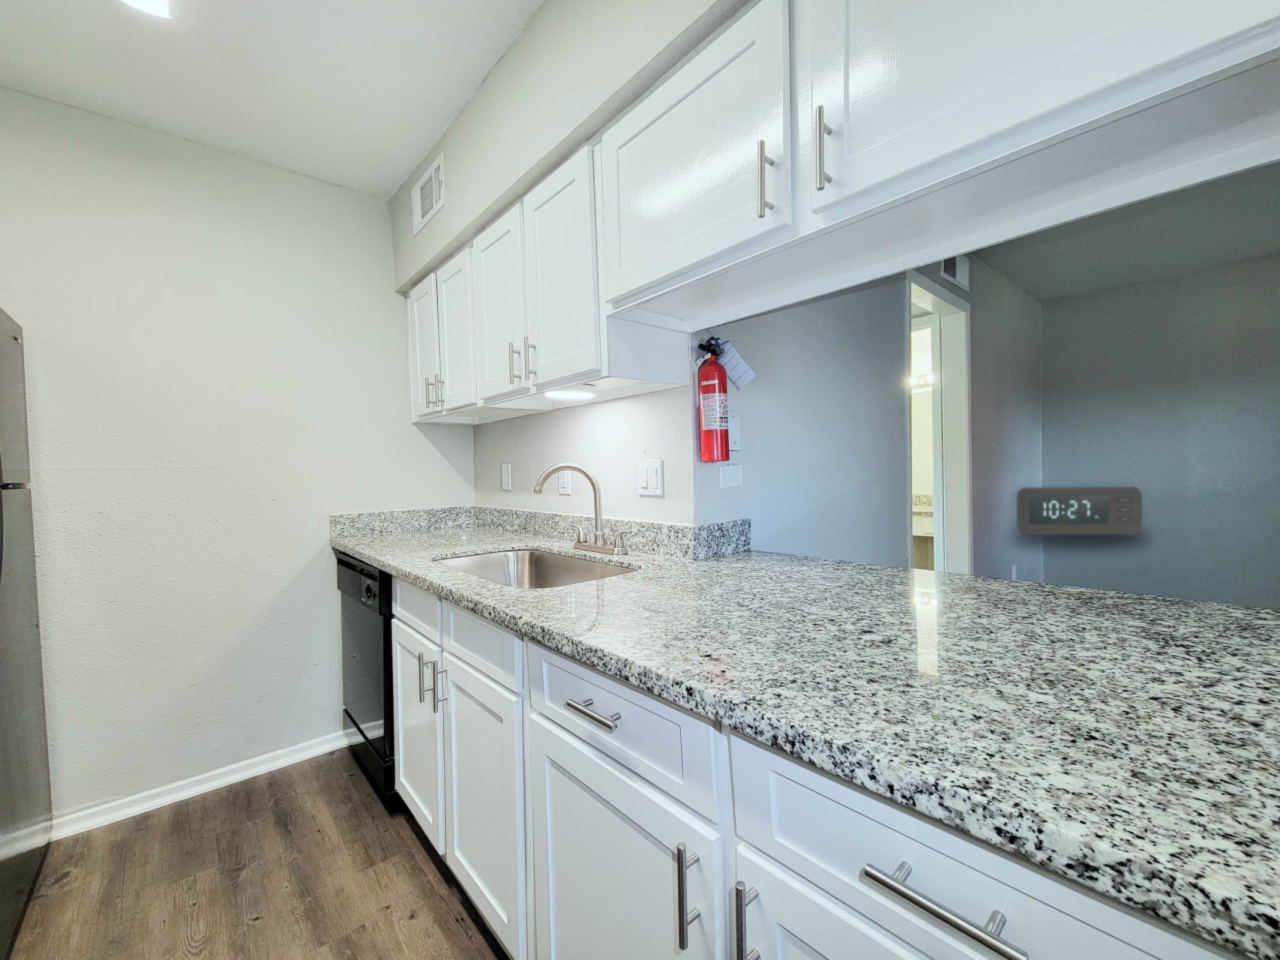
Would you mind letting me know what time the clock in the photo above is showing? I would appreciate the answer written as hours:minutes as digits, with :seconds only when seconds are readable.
10:27
